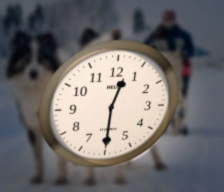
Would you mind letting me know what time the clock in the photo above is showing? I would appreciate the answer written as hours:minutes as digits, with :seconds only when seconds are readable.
12:30
